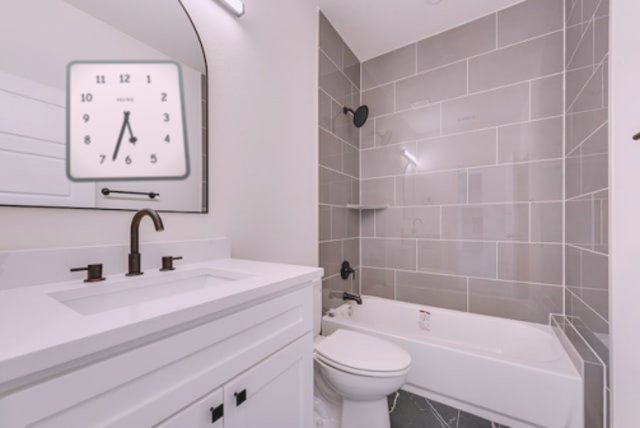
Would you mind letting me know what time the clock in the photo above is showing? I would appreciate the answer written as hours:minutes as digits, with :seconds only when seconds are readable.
5:33
